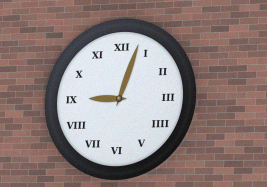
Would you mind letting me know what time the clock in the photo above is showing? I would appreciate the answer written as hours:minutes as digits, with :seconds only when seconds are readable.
9:03
